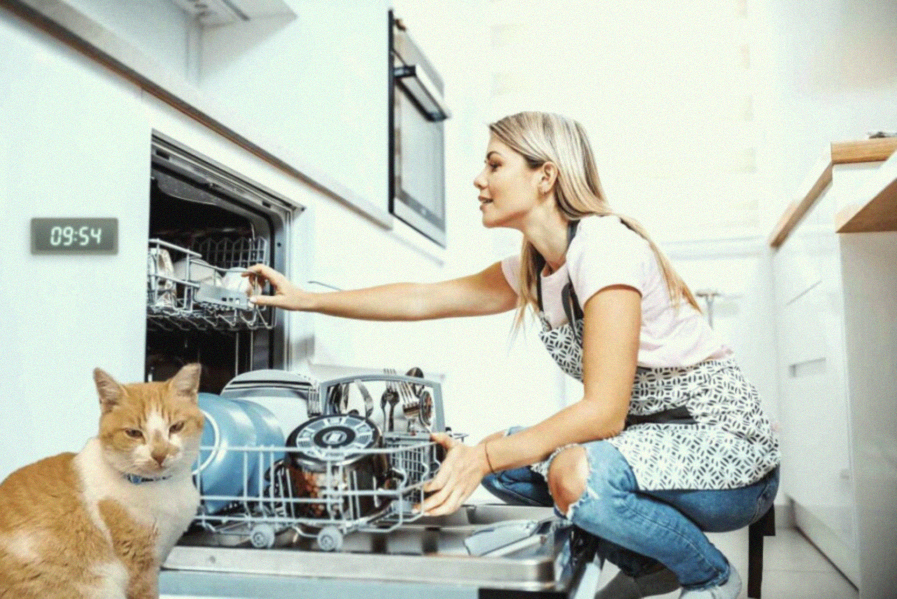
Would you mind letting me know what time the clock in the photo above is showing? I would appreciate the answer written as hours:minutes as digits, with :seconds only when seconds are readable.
9:54
